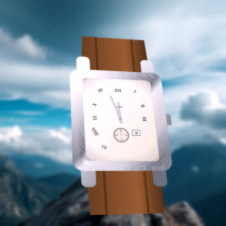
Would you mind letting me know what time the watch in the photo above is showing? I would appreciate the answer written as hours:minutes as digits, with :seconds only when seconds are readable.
11:57
